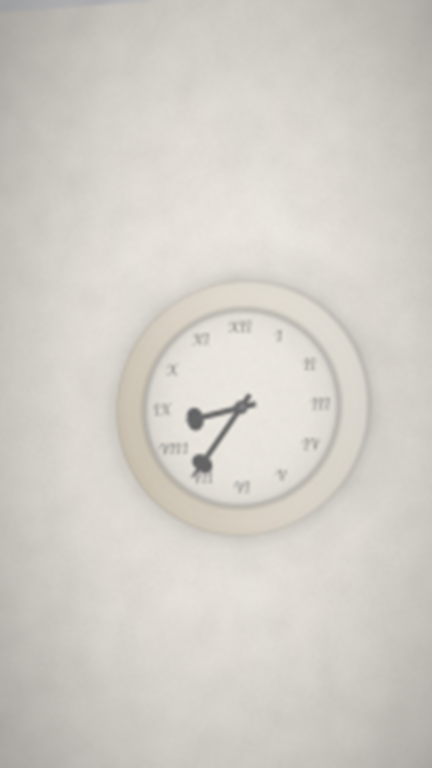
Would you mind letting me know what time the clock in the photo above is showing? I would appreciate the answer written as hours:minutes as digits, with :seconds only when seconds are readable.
8:36
